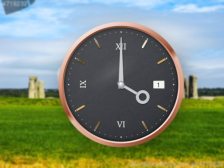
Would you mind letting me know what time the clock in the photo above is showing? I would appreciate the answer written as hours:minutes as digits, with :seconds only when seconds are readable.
4:00
